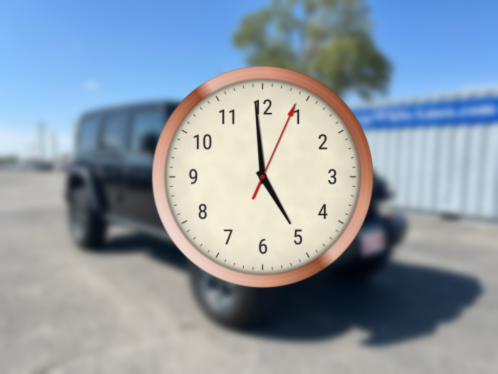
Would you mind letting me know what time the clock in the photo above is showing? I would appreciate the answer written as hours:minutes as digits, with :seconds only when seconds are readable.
4:59:04
